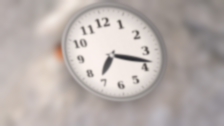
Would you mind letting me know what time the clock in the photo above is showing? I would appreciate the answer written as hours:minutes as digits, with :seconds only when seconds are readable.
7:18
